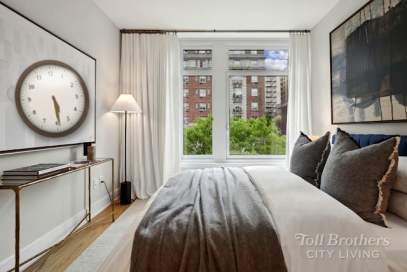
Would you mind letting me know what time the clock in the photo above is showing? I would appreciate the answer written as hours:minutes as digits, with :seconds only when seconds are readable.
5:29
